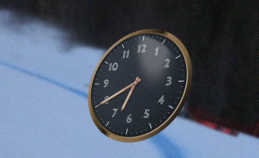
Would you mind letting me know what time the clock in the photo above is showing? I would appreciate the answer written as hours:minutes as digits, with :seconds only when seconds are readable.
6:40
